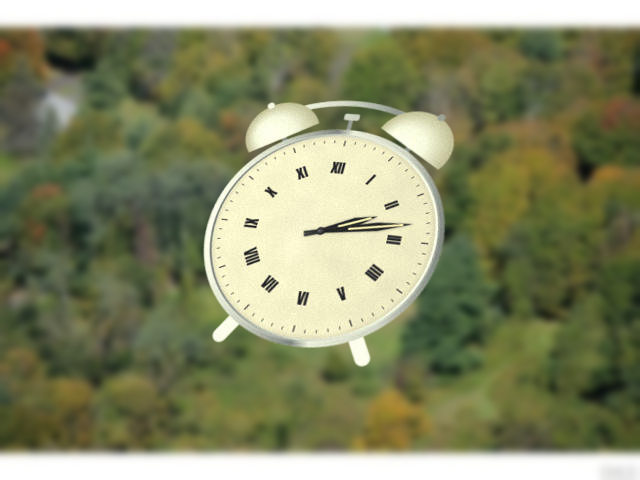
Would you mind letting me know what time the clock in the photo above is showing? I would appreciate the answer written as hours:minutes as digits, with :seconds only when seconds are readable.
2:13
